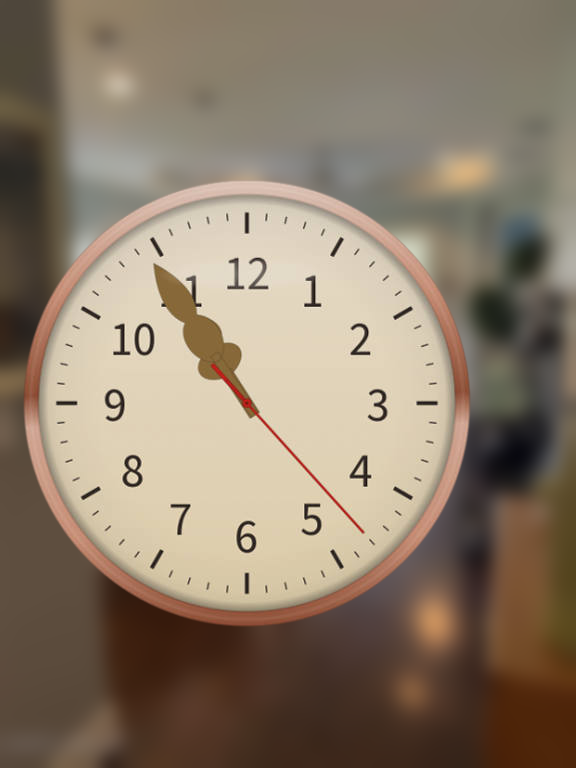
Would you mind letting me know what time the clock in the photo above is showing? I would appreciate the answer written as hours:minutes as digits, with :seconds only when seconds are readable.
10:54:23
